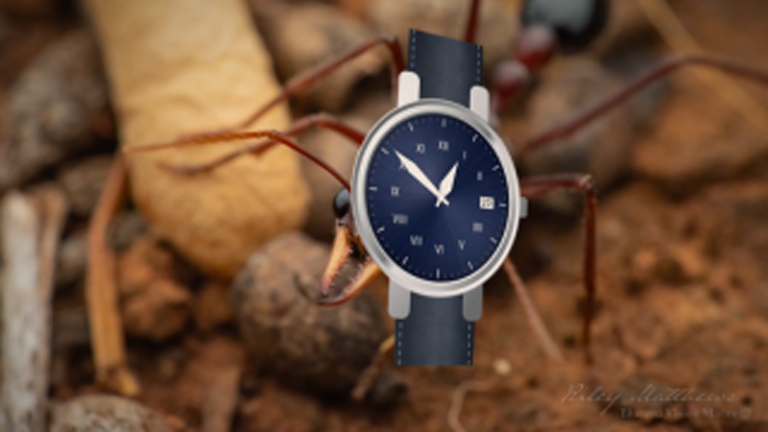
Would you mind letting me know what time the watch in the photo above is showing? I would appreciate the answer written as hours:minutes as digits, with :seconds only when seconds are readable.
12:51
